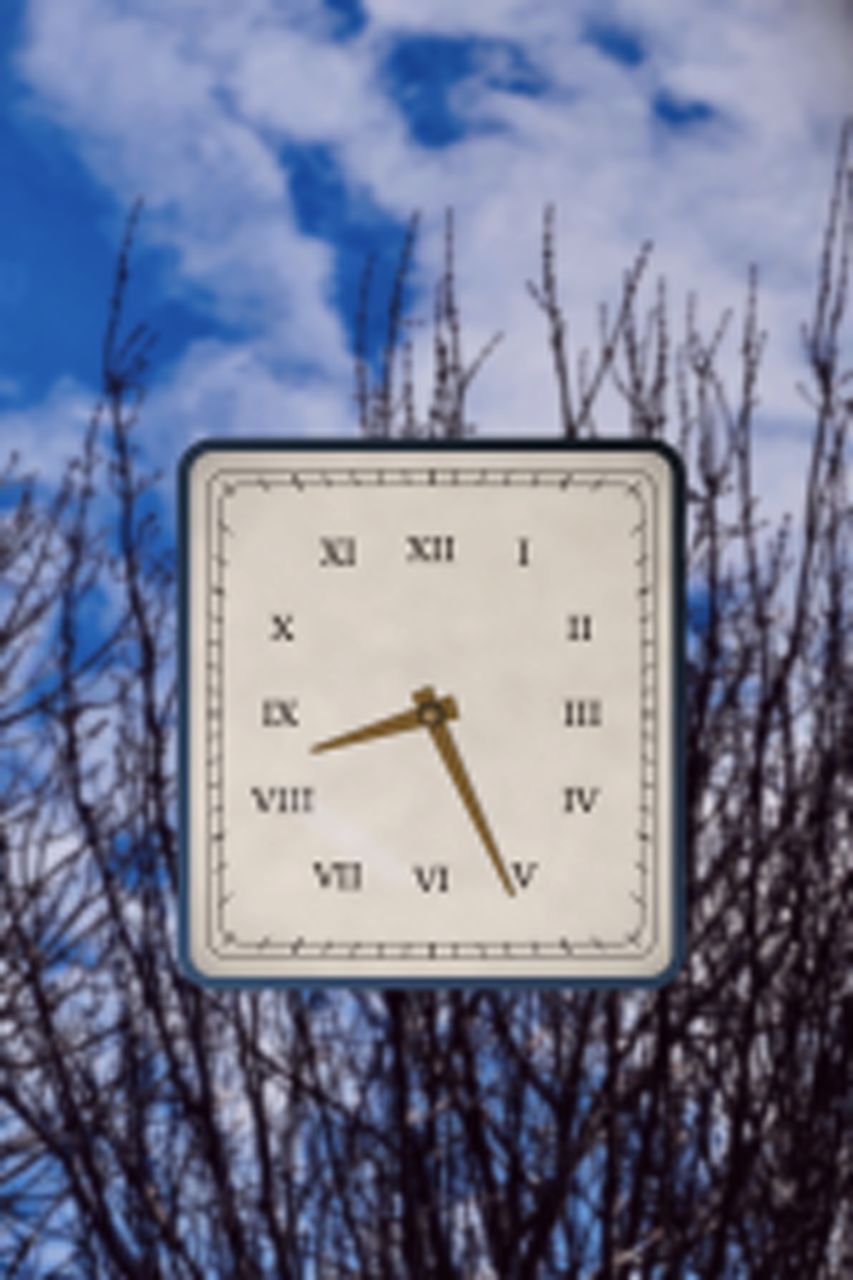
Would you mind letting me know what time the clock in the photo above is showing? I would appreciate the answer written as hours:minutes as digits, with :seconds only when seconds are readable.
8:26
